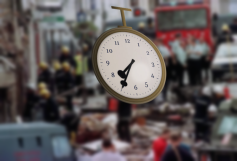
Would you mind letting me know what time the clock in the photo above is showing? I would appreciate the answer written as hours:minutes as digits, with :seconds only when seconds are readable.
7:35
